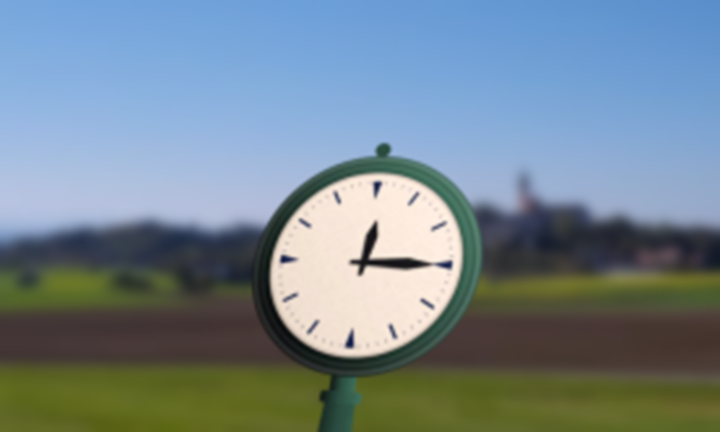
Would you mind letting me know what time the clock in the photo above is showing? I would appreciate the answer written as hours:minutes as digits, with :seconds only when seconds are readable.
12:15
